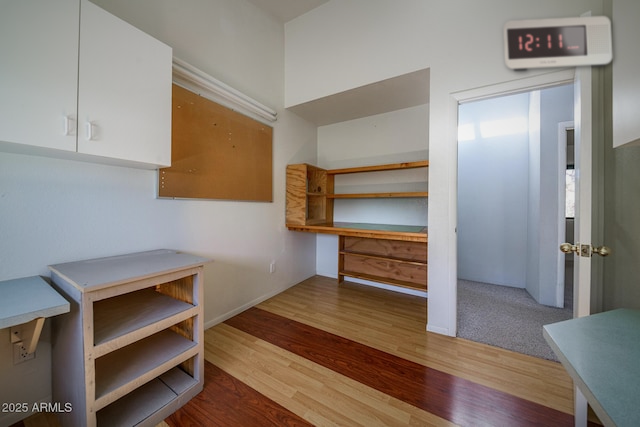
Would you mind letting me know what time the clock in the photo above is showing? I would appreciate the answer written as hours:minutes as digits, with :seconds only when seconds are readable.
12:11
